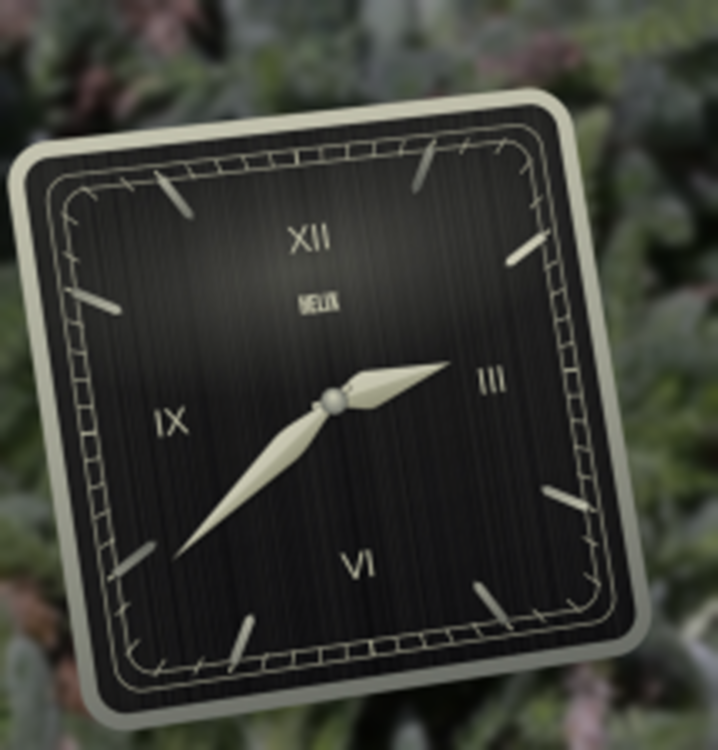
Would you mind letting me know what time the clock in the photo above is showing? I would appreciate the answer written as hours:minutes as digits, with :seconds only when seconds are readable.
2:39
